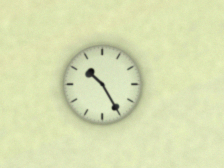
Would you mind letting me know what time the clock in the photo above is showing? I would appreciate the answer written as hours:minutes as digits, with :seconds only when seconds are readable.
10:25
